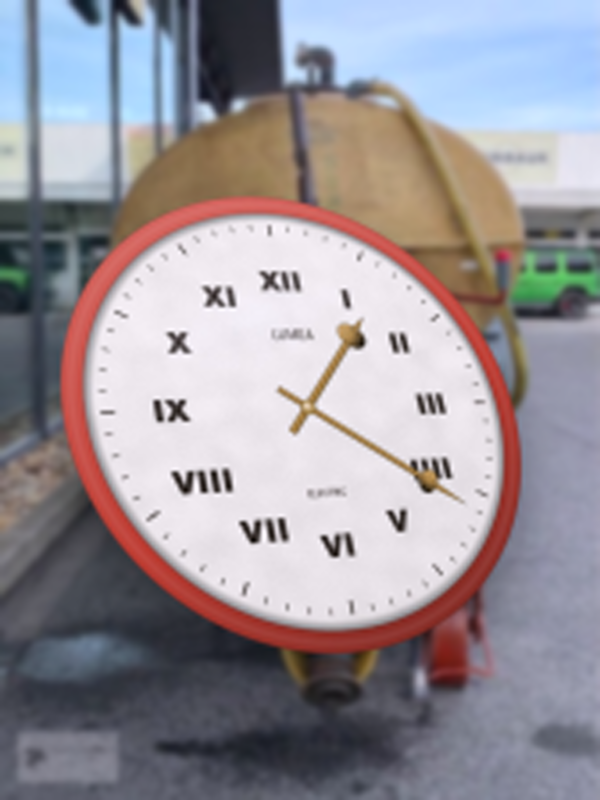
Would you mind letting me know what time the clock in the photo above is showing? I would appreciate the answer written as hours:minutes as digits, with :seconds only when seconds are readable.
1:21
